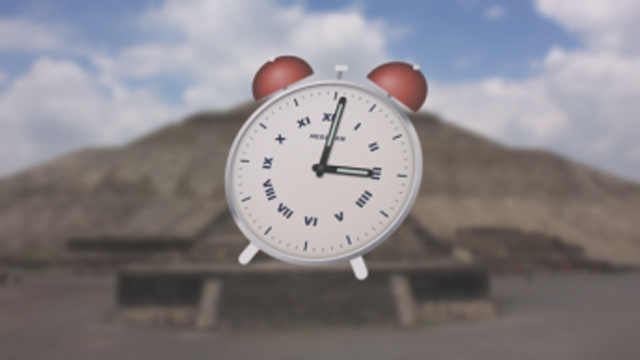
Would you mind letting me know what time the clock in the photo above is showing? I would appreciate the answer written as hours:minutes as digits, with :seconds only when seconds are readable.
3:01
